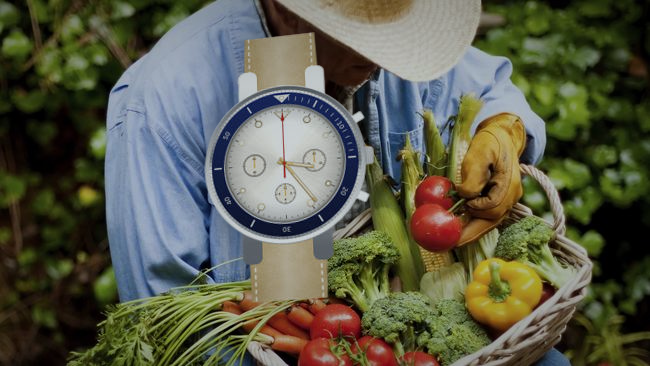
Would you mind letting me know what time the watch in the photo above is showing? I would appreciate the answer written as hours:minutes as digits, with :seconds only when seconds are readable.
3:24
